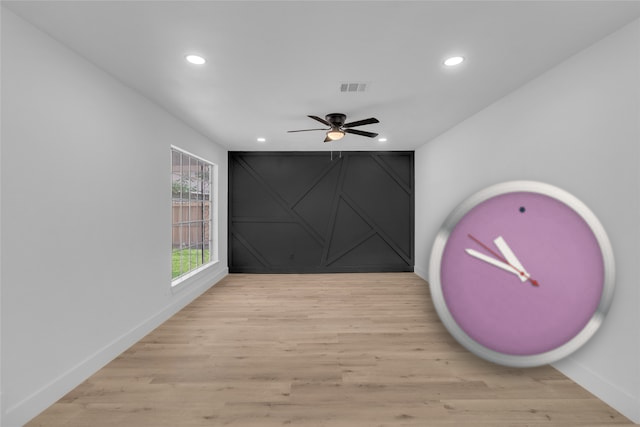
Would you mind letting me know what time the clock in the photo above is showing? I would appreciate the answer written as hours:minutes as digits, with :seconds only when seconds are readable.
10:48:51
